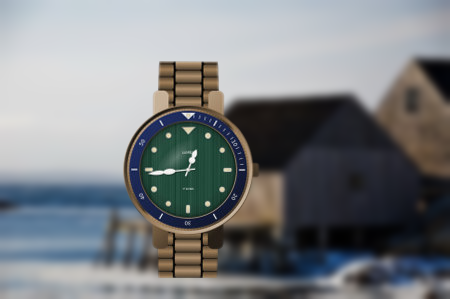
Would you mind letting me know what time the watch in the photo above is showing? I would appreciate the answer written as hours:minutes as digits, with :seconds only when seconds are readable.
12:44
